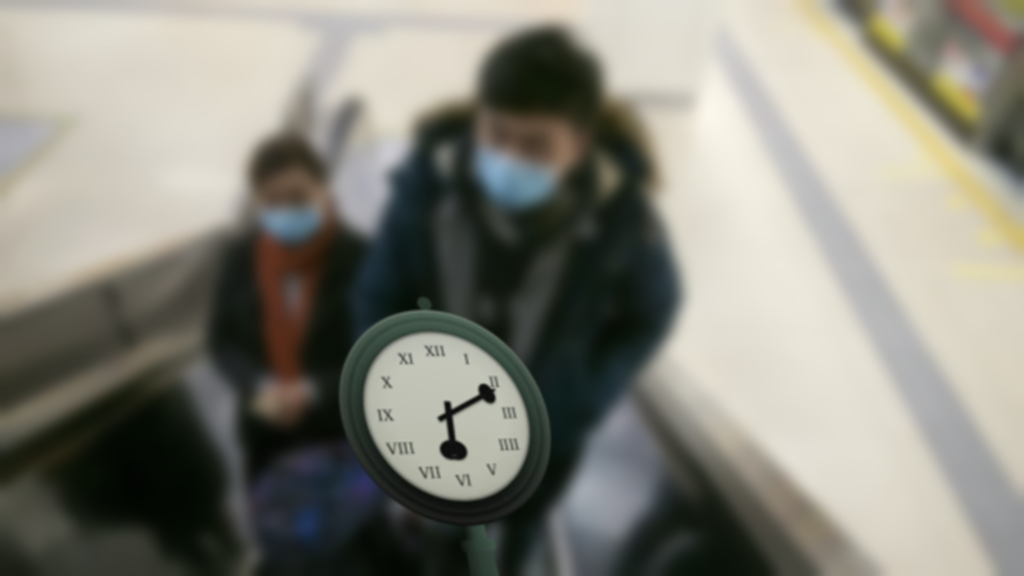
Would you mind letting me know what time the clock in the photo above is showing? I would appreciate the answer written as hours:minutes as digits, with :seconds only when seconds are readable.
6:11
